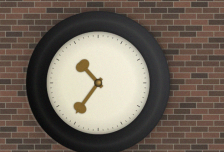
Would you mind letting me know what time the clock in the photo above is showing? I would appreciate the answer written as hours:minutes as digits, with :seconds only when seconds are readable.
10:36
